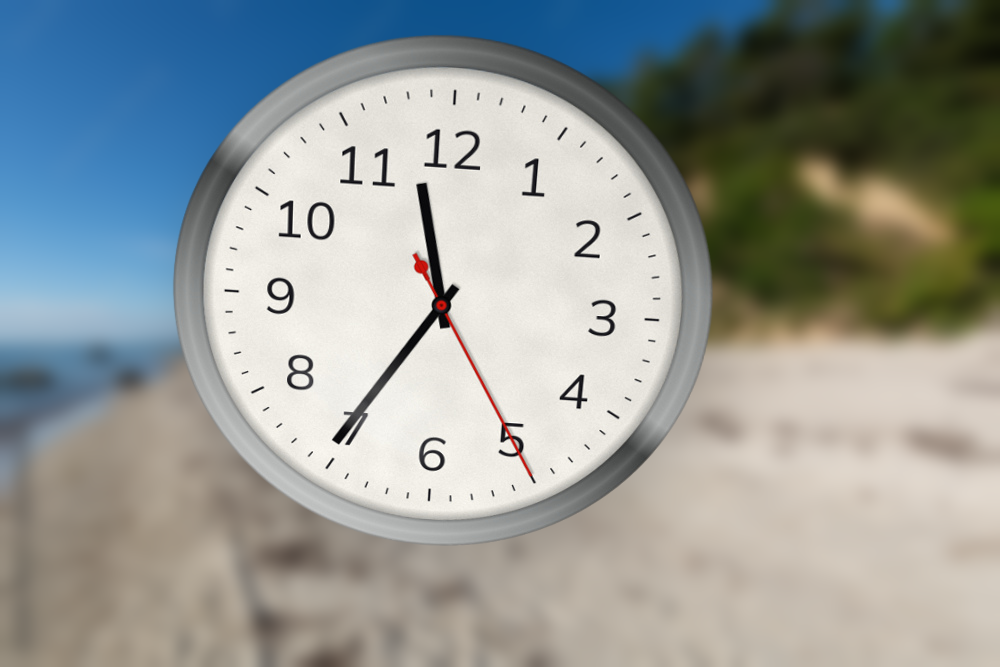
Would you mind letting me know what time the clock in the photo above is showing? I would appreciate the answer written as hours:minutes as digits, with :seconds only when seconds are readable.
11:35:25
